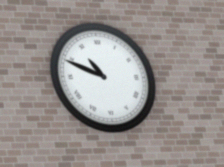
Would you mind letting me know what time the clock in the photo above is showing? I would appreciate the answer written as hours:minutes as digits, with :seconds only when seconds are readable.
10:49
